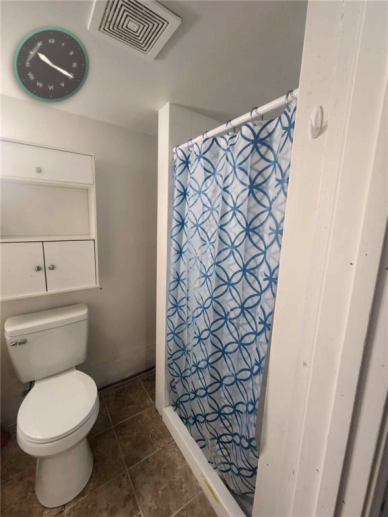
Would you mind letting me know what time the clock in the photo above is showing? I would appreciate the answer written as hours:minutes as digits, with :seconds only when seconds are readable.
10:20
